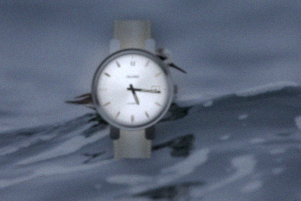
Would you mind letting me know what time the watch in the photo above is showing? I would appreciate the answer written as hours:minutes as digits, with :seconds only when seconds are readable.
5:16
